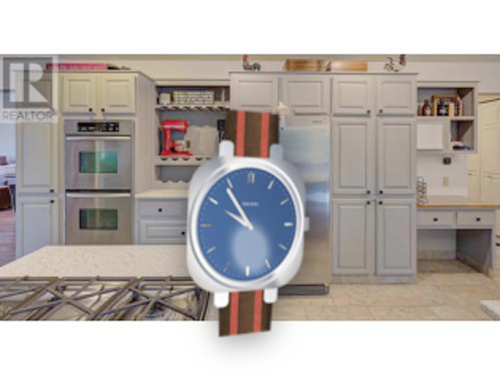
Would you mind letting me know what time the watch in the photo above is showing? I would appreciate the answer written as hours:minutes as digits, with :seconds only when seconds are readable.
9:54
